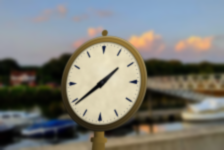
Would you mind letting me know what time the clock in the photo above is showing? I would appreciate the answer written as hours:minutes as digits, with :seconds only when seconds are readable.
1:39
